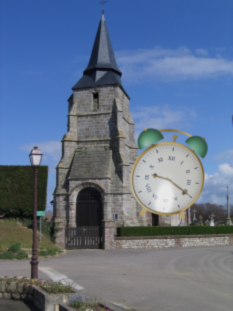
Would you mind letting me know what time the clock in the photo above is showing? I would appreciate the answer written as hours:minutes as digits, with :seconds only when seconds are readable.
9:20
